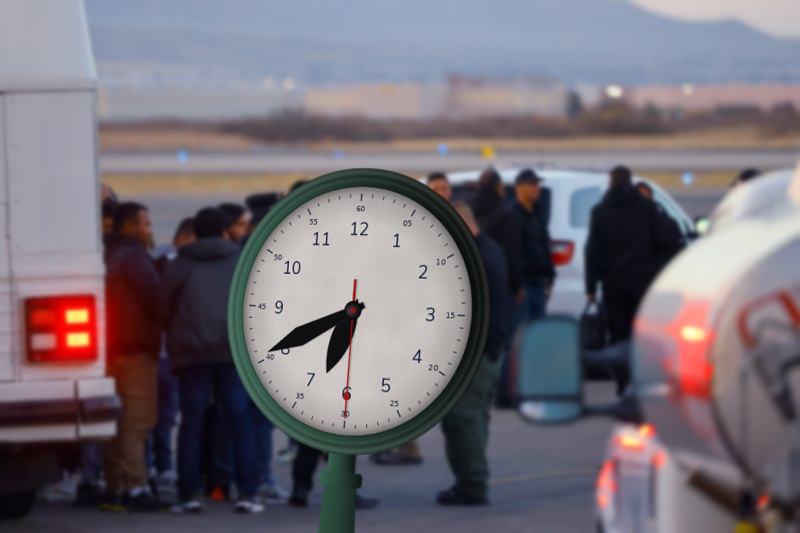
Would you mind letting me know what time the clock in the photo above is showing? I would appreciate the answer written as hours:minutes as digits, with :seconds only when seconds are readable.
6:40:30
